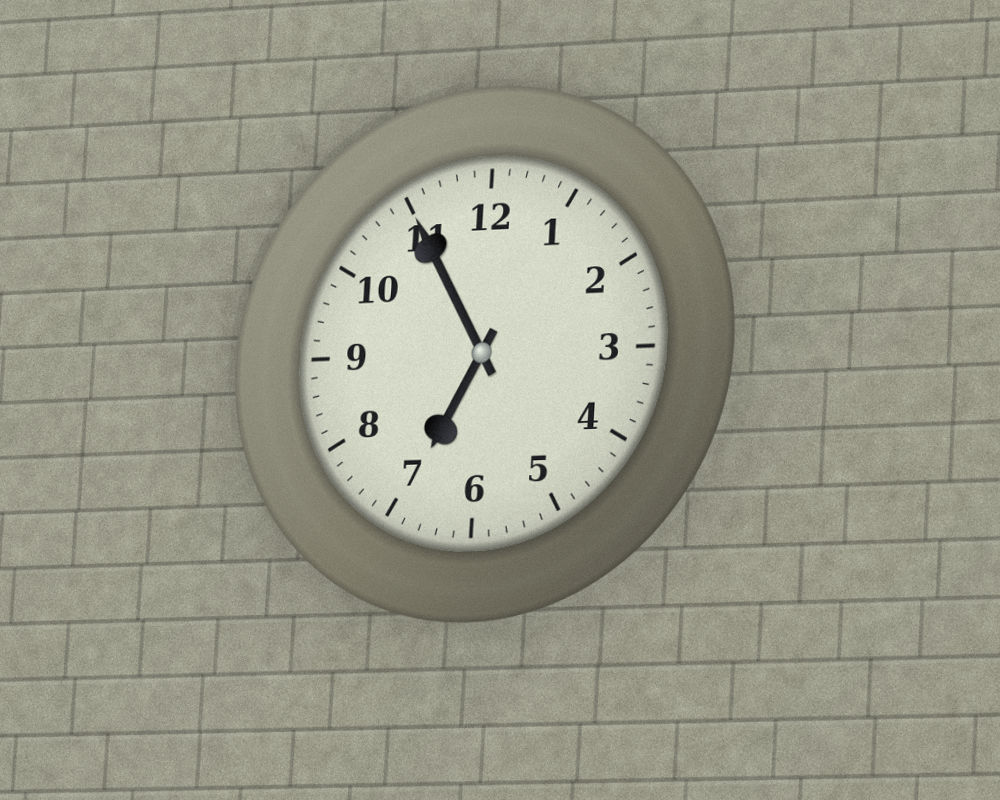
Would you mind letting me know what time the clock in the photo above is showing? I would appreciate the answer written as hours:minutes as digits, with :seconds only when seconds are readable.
6:55
